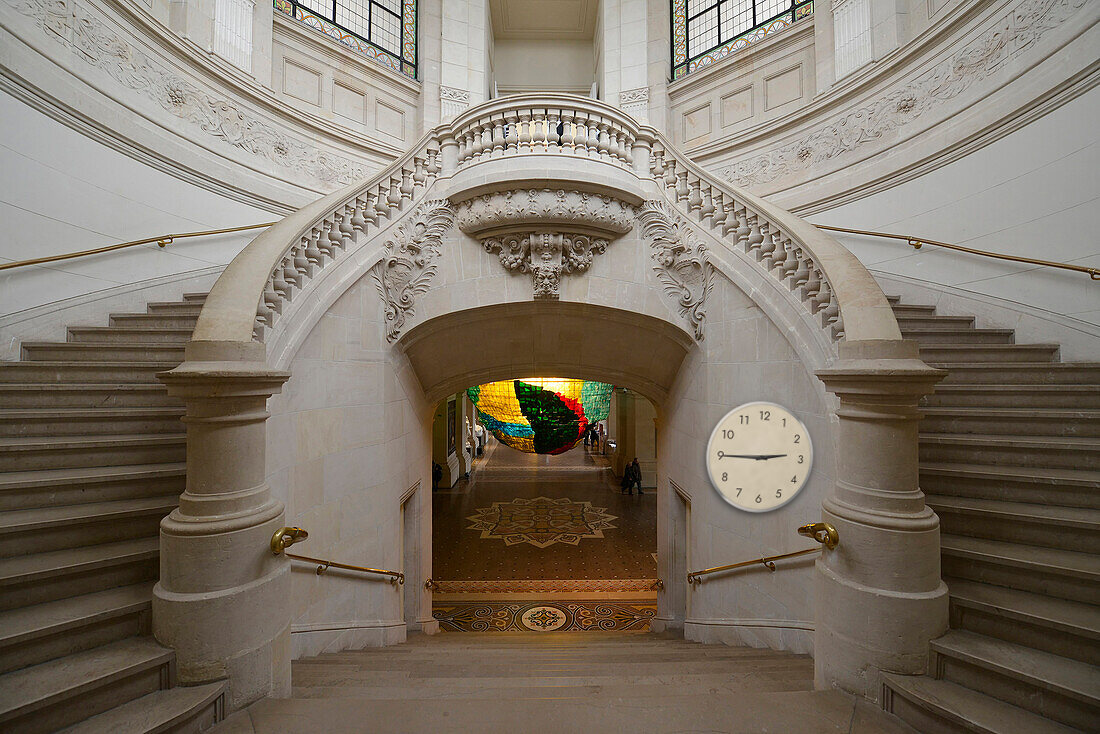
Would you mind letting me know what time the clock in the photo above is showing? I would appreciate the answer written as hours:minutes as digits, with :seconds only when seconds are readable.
2:45
